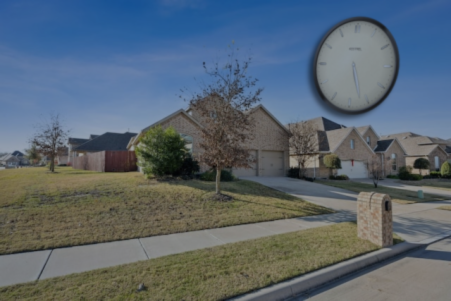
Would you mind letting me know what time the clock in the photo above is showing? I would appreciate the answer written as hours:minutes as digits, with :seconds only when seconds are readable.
5:27
